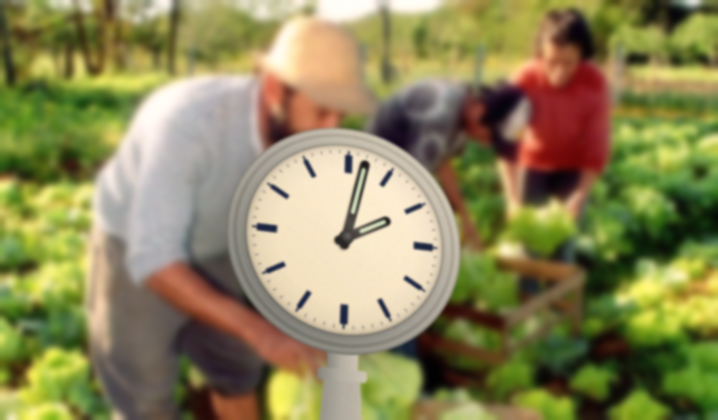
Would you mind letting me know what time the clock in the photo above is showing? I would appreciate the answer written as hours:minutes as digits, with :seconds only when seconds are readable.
2:02
